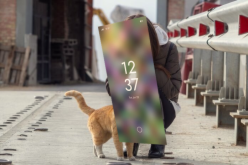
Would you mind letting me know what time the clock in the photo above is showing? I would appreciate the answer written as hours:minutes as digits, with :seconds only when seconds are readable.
12:37
